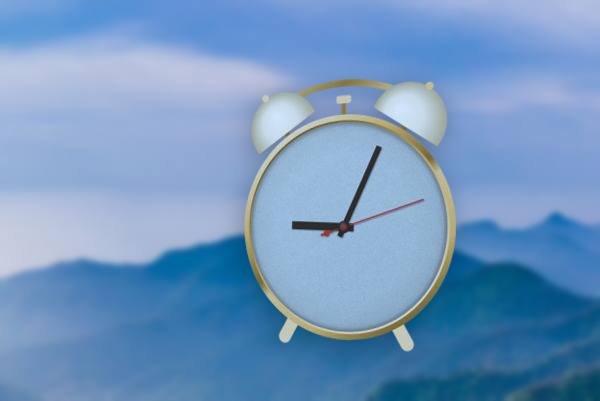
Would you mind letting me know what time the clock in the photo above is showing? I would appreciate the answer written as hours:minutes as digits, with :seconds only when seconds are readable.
9:04:12
